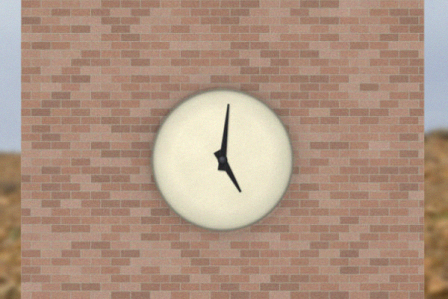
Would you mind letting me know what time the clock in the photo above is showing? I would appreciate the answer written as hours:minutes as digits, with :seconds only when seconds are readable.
5:01
